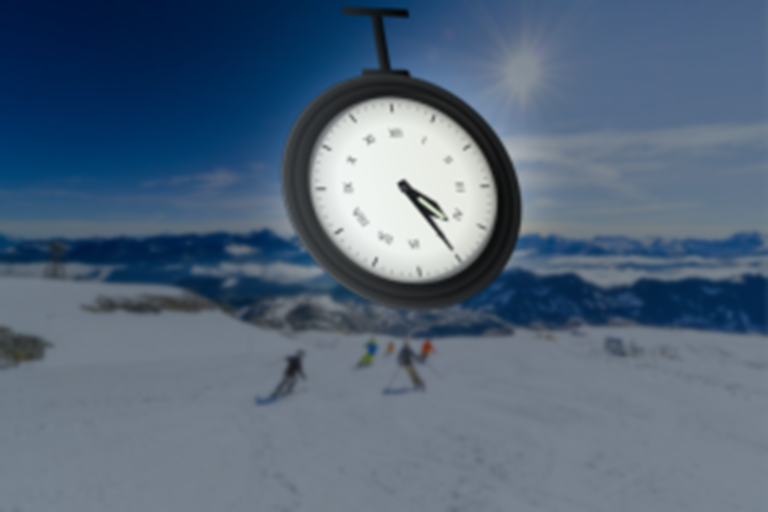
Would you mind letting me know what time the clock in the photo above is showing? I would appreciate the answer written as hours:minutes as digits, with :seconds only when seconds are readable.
4:25
